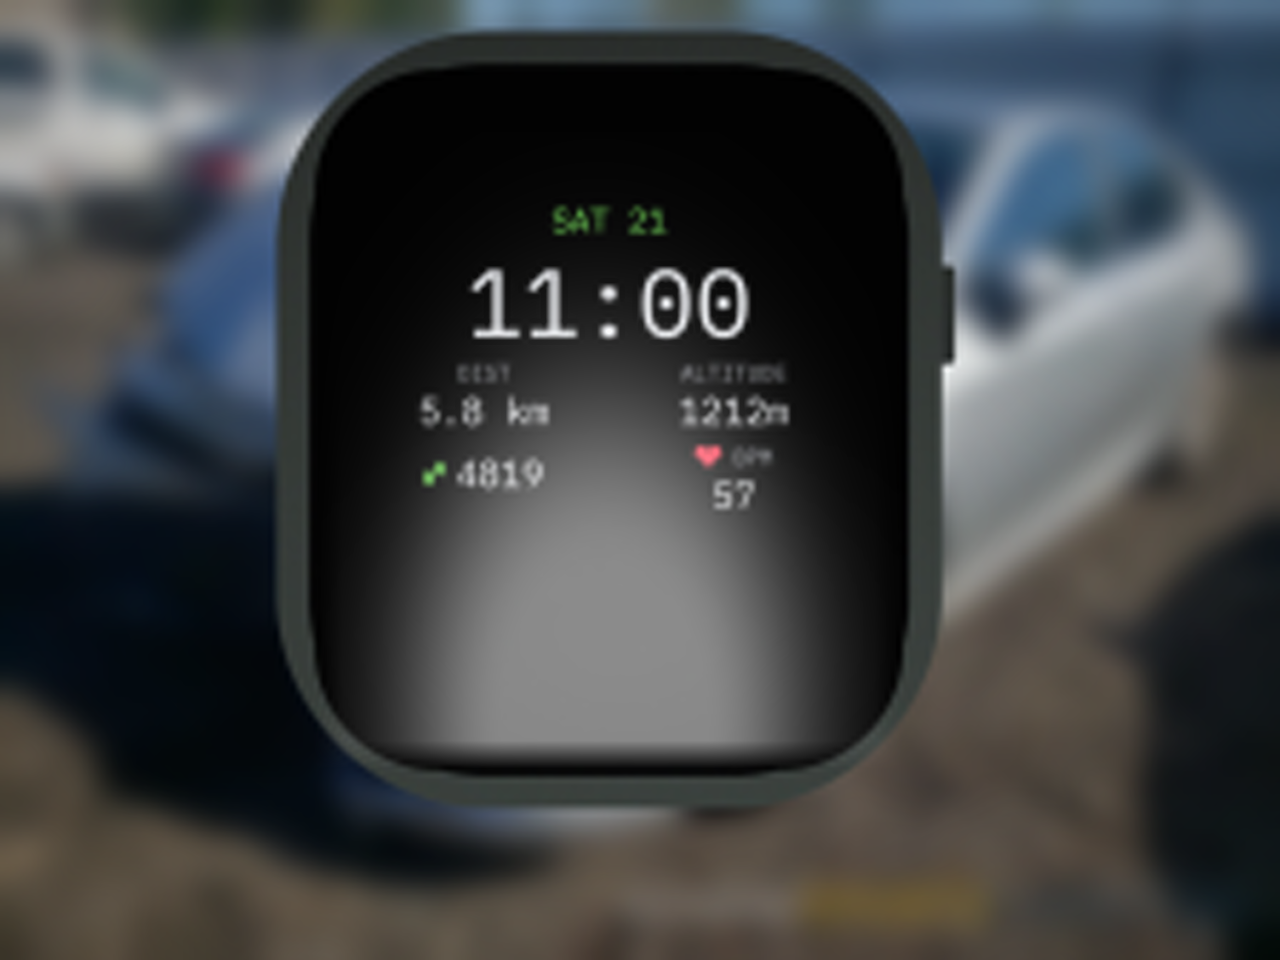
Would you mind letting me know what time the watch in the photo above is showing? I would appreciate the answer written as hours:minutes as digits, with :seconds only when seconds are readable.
11:00
